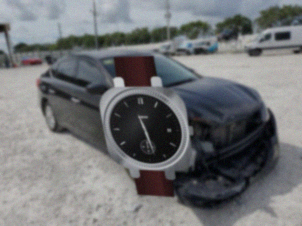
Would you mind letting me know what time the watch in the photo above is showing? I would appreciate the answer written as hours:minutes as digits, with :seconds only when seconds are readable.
11:28
